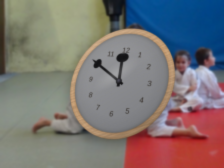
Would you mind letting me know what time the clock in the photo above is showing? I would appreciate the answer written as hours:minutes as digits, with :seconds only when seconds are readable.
11:50
